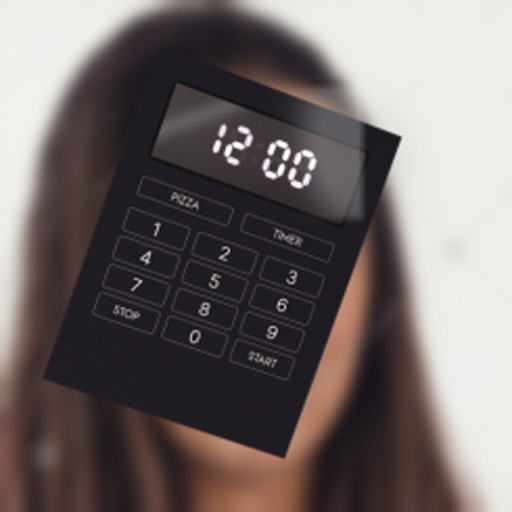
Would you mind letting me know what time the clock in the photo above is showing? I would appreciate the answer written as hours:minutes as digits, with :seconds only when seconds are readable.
12:00
